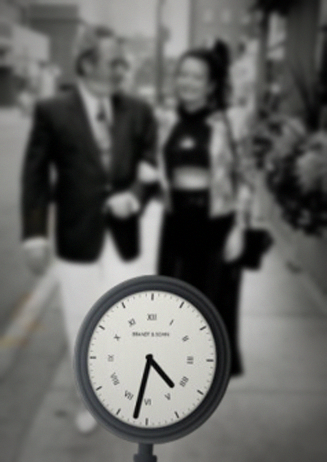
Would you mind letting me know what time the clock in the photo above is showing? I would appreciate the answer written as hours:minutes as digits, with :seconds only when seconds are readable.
4:32
